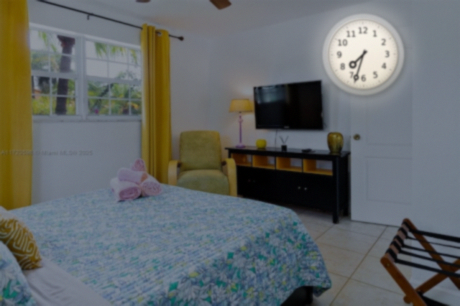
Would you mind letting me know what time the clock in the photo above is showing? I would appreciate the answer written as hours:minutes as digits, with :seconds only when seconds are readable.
7:33
